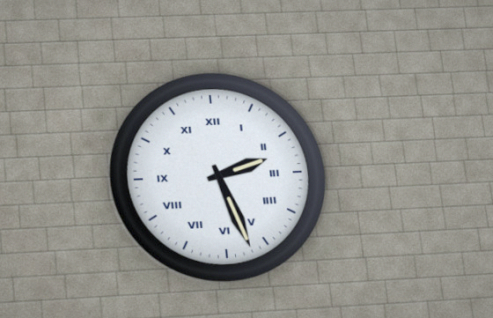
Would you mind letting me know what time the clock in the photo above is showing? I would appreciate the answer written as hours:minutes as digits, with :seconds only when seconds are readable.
2:27
